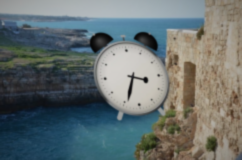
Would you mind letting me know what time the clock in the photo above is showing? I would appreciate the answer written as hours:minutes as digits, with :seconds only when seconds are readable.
3:34
